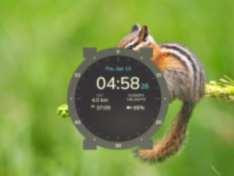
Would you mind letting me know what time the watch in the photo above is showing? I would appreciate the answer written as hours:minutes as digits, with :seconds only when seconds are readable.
4:58
